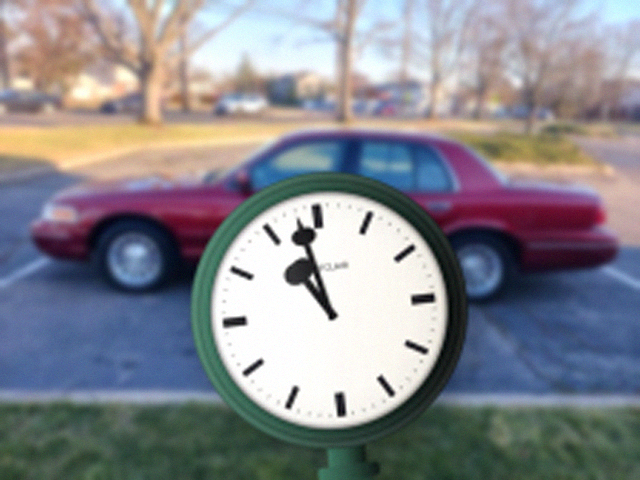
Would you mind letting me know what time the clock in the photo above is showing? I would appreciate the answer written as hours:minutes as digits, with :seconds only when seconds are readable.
10:58
